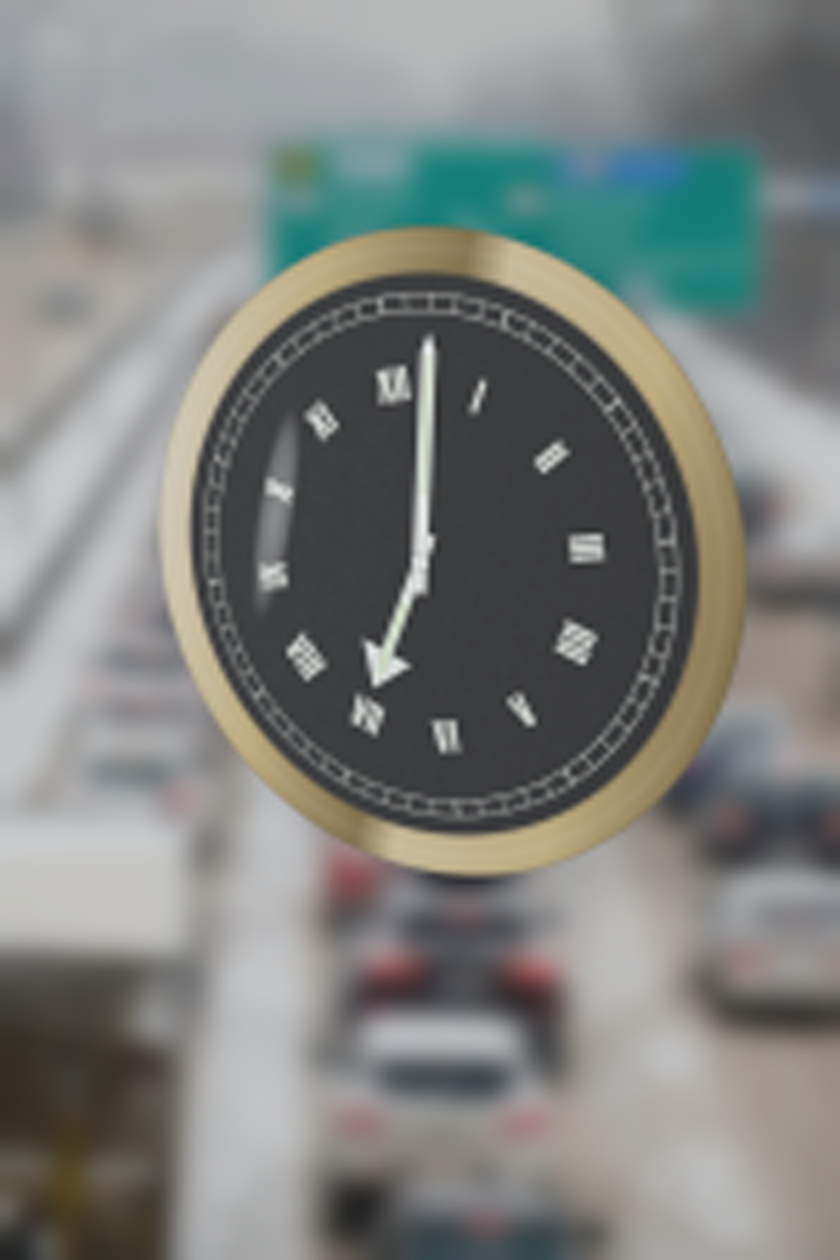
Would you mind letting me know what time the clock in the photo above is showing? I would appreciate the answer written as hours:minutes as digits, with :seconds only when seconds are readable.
7:02
